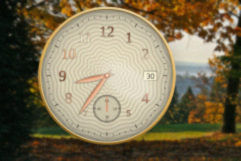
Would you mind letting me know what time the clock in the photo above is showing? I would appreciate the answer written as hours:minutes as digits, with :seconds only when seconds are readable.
8:36
